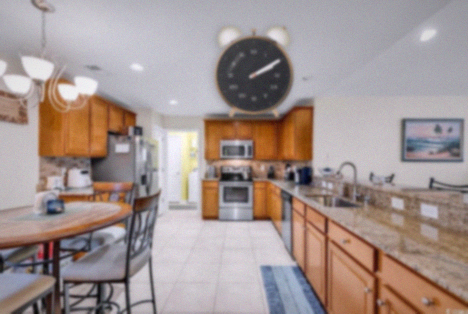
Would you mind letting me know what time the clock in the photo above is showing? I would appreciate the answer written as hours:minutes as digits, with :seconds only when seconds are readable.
2:10
